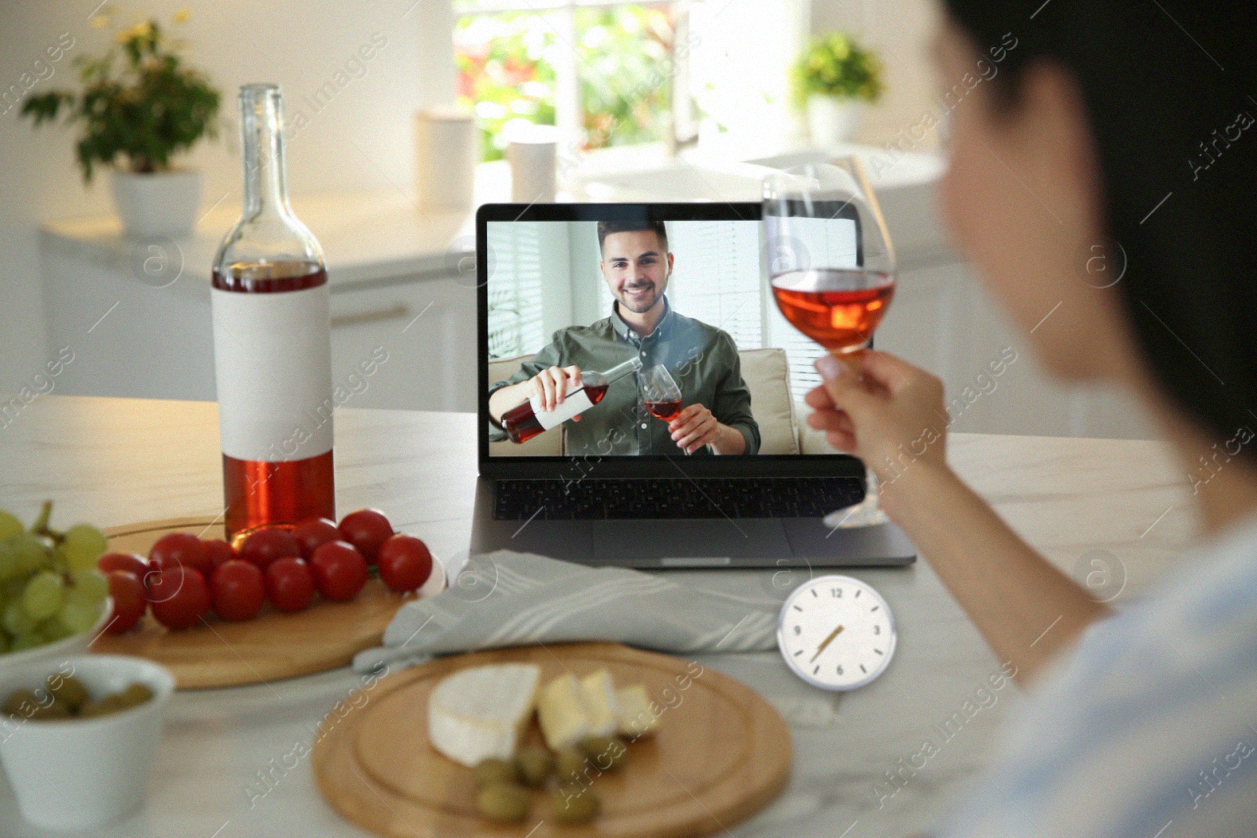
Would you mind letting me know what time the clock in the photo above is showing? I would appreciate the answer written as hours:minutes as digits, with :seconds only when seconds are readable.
7:37
